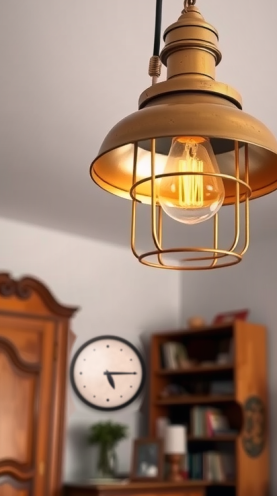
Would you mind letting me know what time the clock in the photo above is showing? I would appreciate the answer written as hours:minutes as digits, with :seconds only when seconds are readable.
5:15
